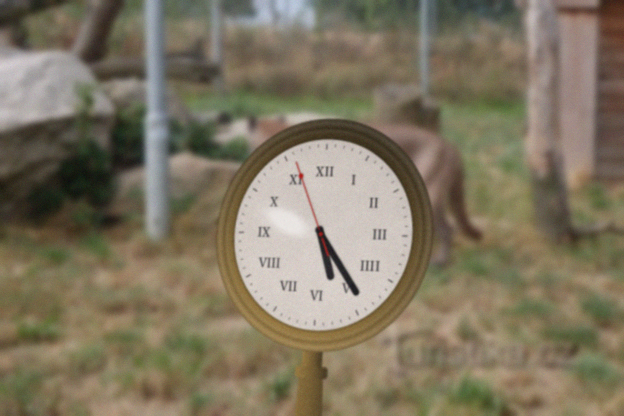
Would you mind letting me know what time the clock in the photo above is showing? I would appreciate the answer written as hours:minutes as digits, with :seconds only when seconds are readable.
5:23:56
